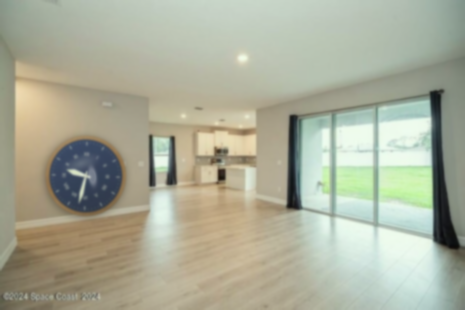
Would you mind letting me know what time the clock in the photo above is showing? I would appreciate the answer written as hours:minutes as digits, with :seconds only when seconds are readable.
9:32
